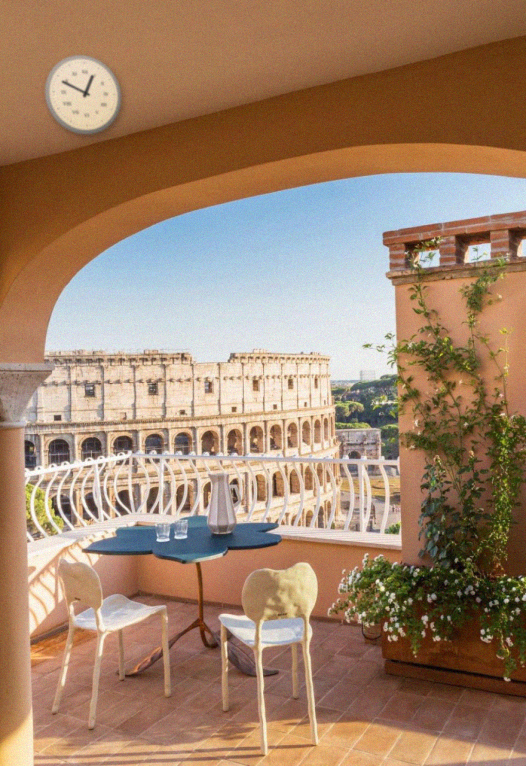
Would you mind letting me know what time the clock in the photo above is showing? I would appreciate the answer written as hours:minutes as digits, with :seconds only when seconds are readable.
12:49
